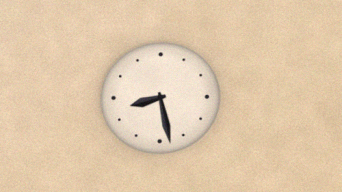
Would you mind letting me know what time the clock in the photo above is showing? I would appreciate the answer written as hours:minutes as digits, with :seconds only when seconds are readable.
8:28
